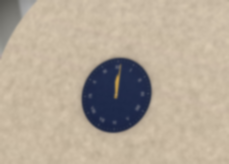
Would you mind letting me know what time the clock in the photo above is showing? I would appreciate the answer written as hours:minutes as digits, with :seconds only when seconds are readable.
12:01
